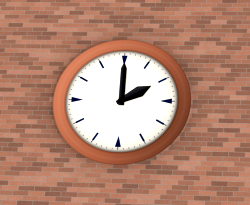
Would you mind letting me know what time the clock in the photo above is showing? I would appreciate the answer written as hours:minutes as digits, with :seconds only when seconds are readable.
2:00
